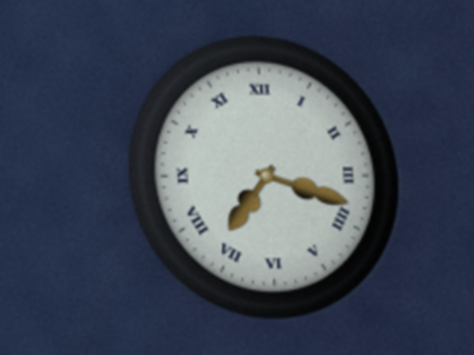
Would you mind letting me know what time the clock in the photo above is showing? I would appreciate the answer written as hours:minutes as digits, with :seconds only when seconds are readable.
7:18
